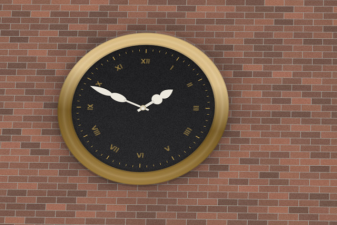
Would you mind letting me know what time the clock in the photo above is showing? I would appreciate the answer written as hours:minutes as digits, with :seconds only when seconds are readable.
1:49
